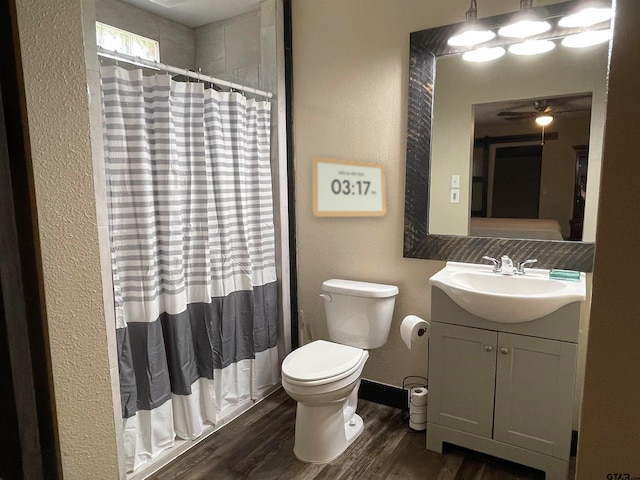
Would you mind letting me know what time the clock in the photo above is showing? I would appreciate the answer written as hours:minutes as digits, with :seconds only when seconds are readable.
3:17
